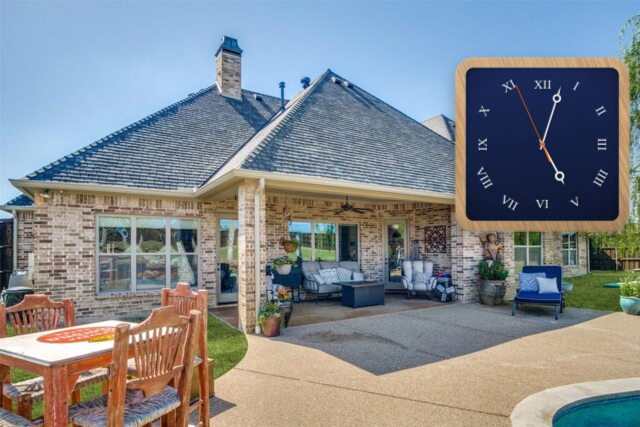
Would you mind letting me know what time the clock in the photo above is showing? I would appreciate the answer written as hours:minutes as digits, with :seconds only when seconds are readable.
5:02:56
